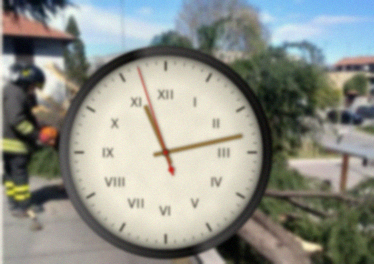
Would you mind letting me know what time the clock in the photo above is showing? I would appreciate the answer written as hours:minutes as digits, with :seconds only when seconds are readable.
11:12:57
